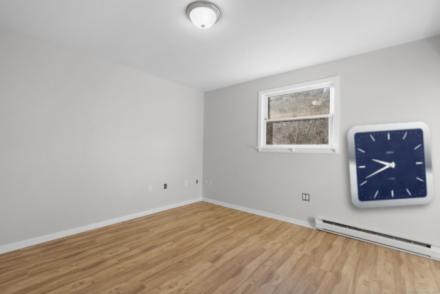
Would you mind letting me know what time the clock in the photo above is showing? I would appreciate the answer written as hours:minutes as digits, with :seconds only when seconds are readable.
9:41
